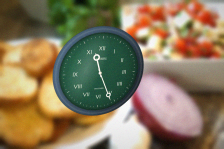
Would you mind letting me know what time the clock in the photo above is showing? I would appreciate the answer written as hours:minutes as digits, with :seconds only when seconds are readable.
11:26
